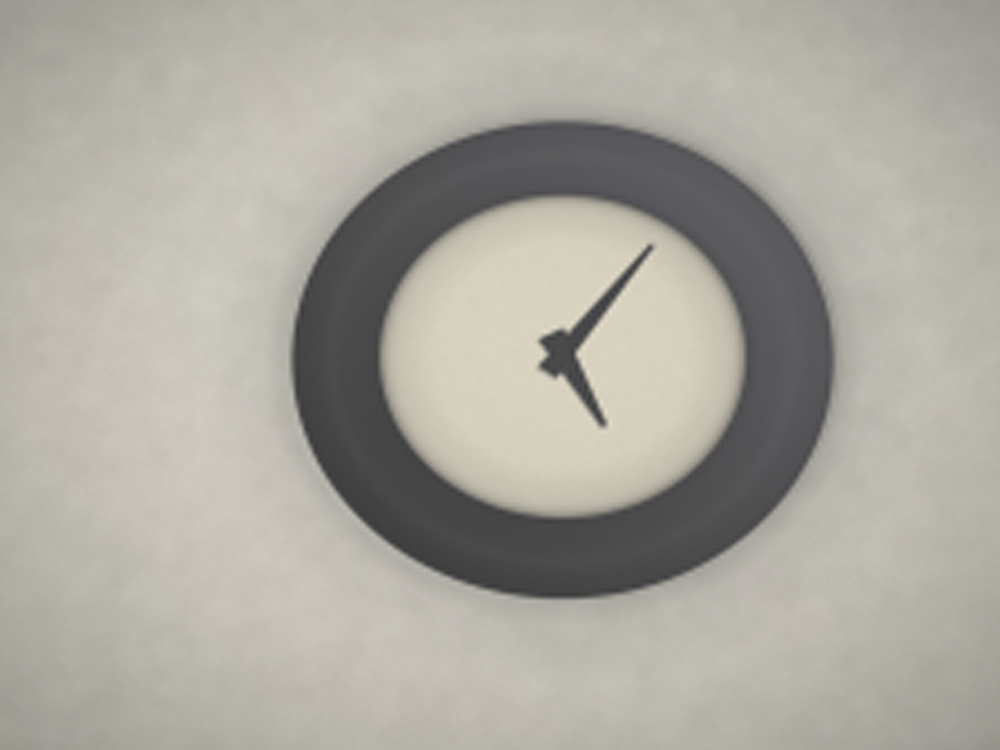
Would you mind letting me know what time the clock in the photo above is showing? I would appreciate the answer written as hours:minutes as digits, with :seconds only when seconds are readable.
5:06
